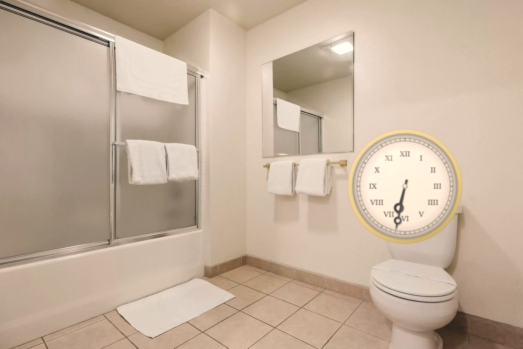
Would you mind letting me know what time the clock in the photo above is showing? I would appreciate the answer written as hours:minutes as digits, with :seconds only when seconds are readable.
6:32
